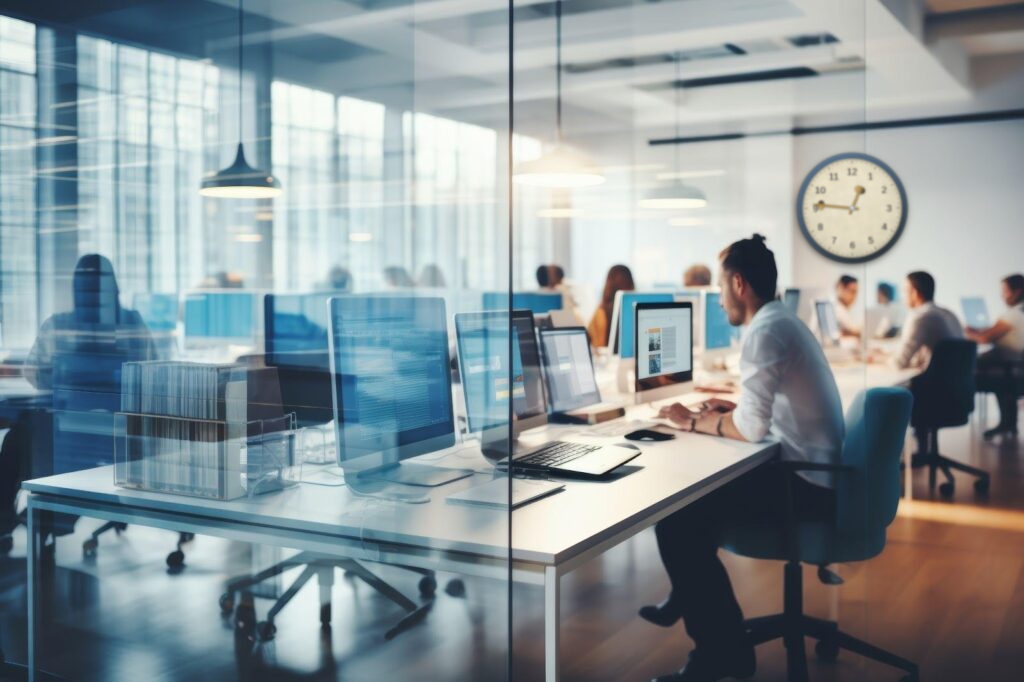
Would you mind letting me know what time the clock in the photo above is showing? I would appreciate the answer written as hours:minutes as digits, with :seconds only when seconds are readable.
12:46
